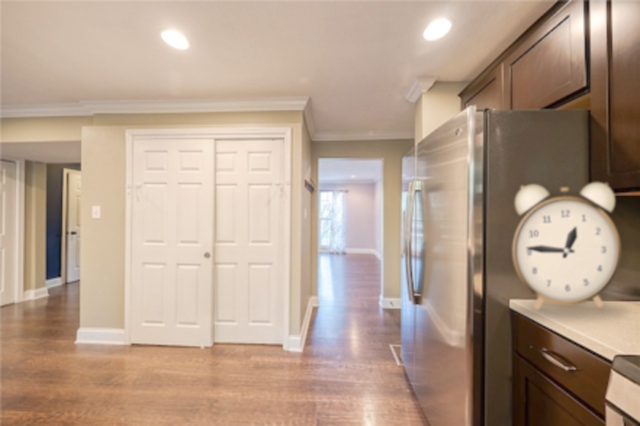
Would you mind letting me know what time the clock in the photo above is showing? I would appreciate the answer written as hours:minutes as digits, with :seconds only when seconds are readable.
12:46
